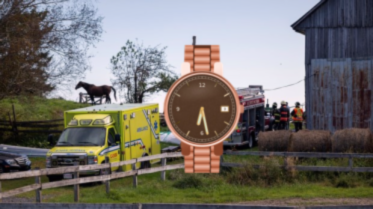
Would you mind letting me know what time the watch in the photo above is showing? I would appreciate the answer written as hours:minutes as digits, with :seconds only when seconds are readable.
6:28
